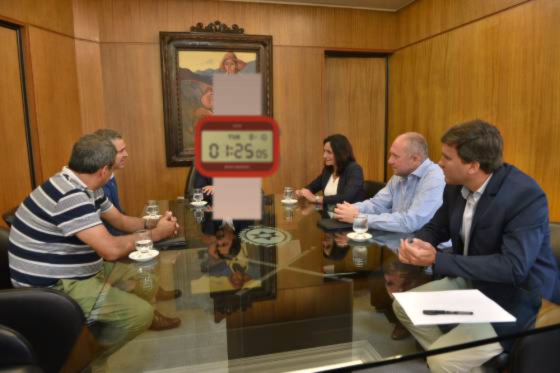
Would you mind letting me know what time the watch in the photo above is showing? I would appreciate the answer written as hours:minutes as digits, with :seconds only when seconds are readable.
1:25
